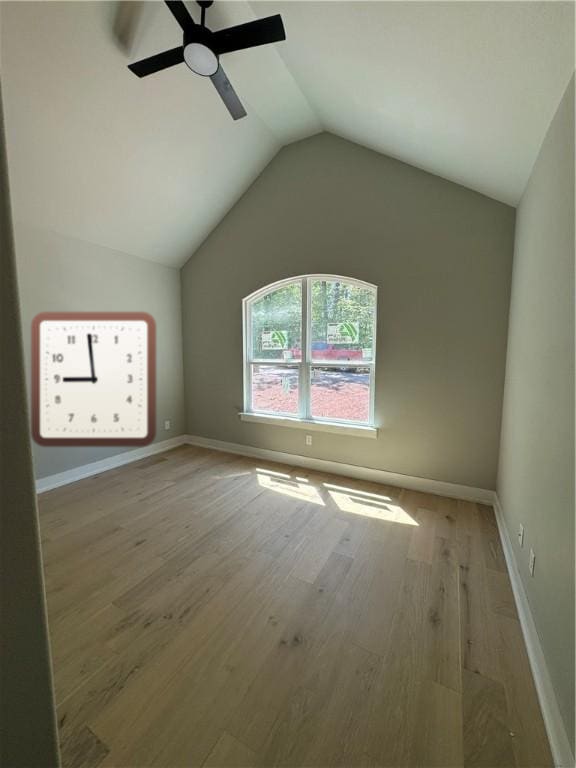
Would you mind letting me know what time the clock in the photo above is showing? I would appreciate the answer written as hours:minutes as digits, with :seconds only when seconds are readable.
8:59
